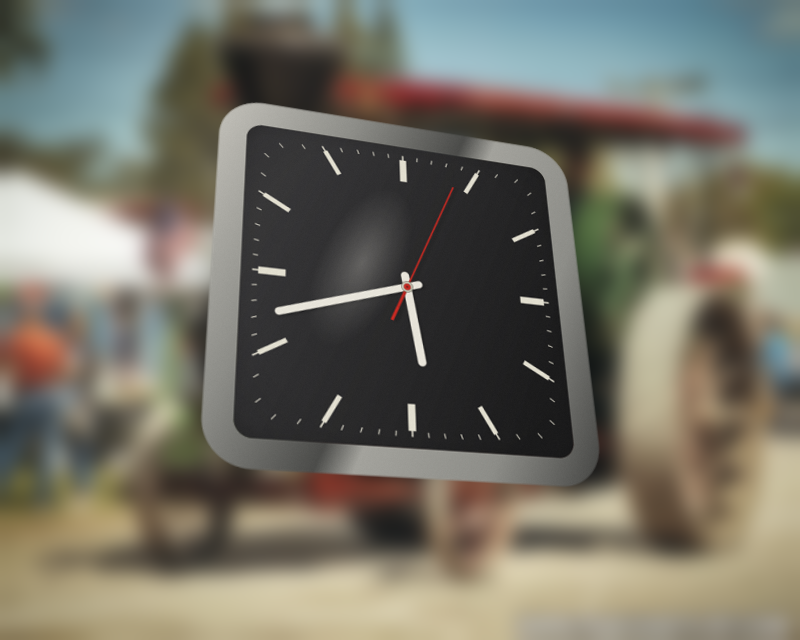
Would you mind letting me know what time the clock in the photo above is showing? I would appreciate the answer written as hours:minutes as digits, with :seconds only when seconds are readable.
5:42:04
